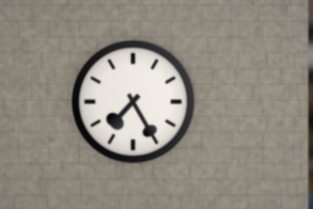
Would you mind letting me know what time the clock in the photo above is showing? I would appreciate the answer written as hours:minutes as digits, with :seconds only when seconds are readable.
7:25
